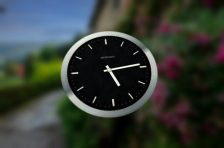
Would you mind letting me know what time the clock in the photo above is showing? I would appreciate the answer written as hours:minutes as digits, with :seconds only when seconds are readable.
5:14
